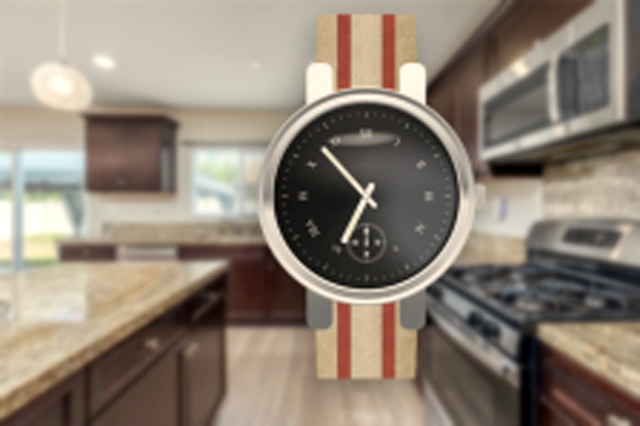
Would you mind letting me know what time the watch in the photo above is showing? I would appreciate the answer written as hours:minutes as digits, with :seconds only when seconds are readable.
6:53
